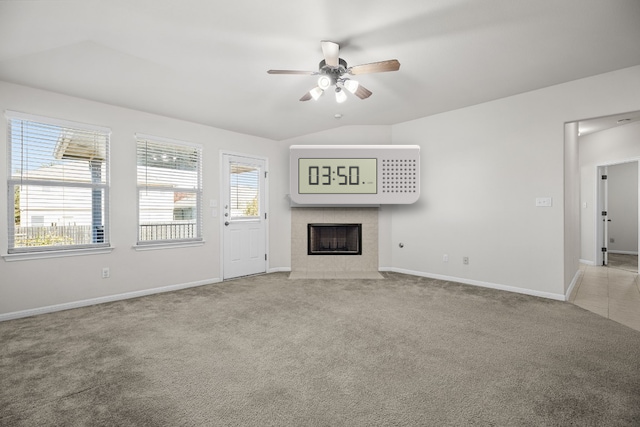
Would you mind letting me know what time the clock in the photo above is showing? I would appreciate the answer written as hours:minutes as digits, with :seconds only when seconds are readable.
3:50
